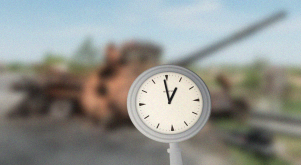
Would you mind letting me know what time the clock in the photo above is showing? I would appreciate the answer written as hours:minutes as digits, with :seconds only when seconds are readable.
12:59
